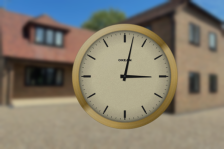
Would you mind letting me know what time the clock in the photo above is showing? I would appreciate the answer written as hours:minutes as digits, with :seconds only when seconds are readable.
3:02
